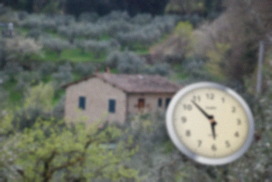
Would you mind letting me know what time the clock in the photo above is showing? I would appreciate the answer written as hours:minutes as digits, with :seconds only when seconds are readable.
5:53
